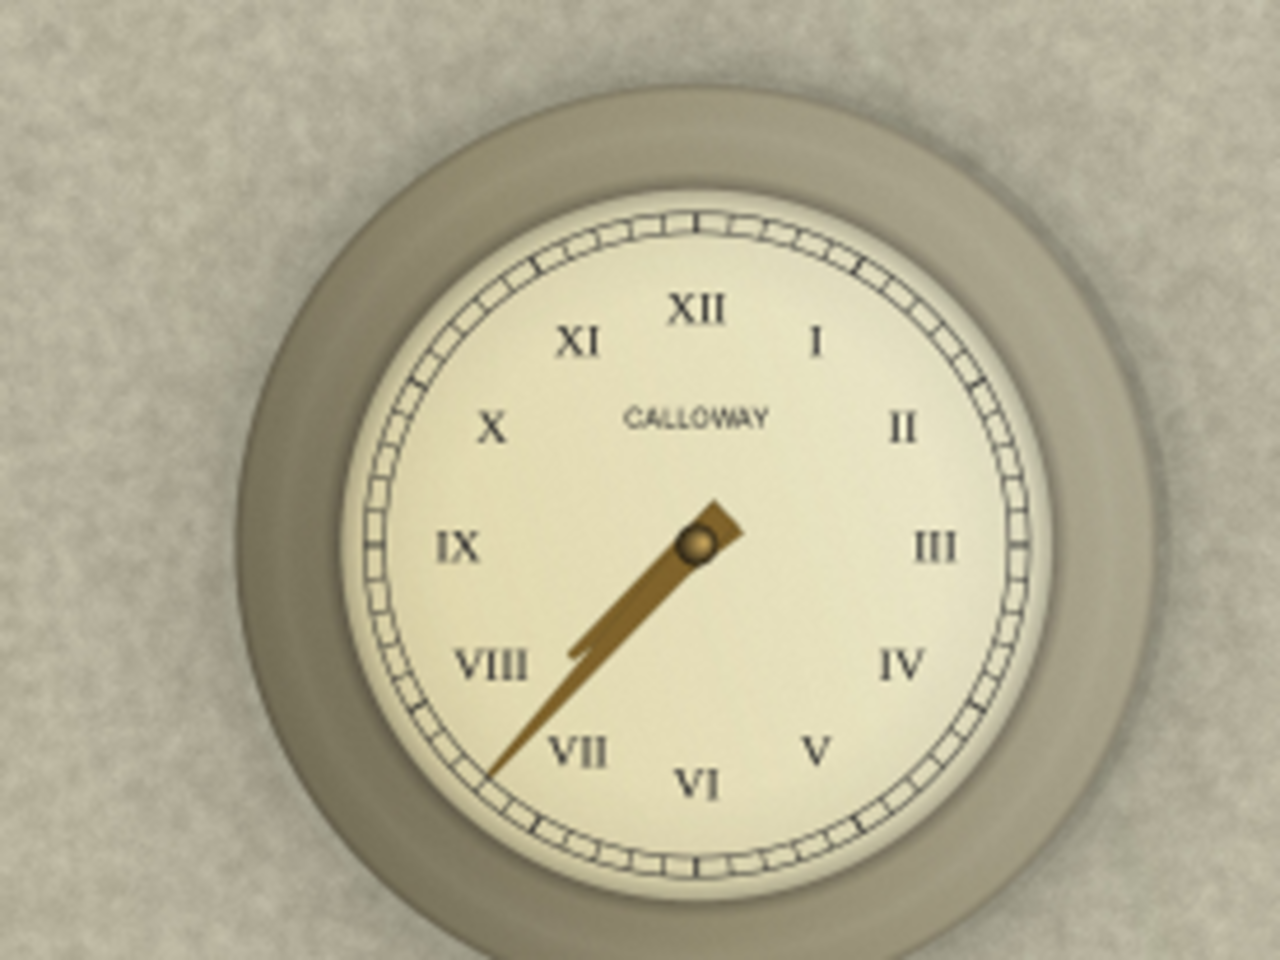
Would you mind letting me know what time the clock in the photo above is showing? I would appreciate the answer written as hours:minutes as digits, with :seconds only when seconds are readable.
7:37
